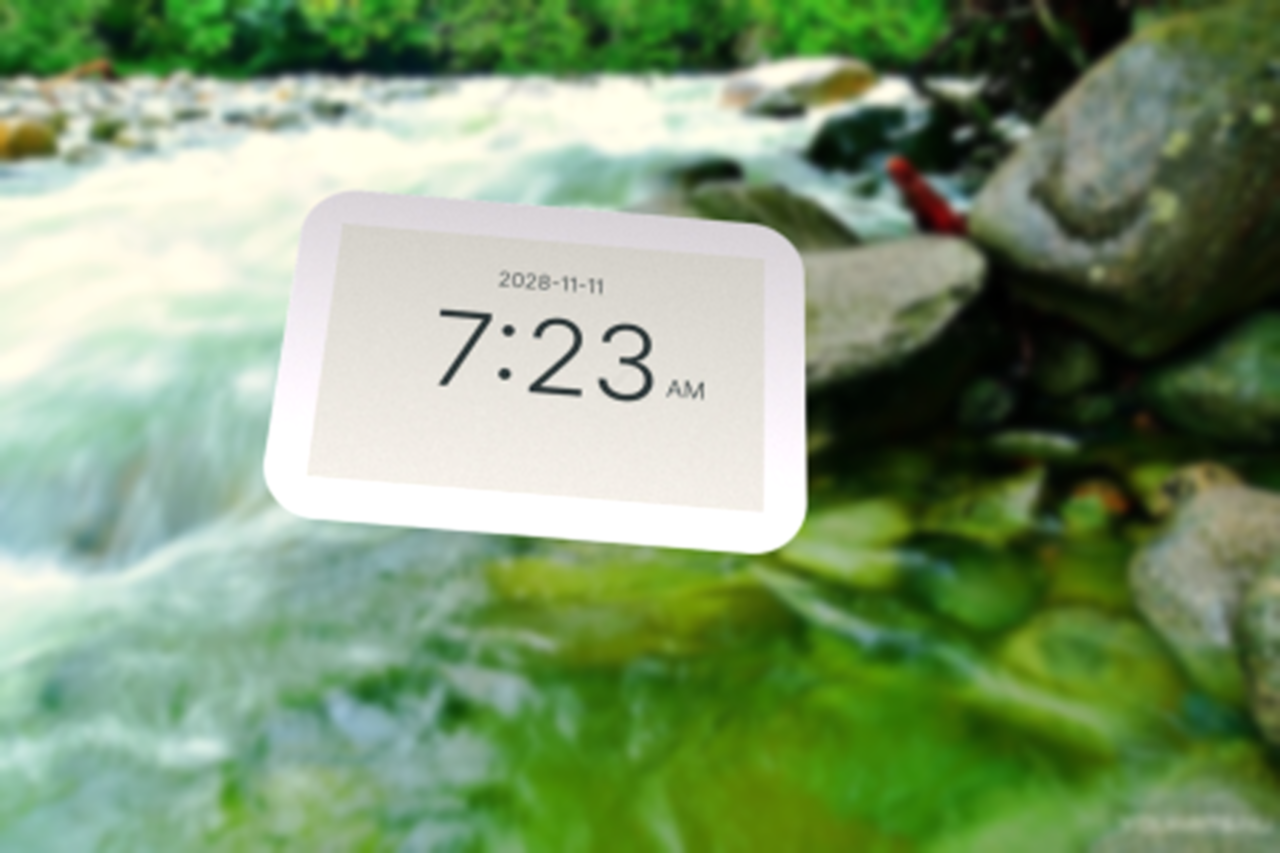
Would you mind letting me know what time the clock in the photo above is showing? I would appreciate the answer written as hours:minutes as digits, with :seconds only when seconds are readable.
7:23
